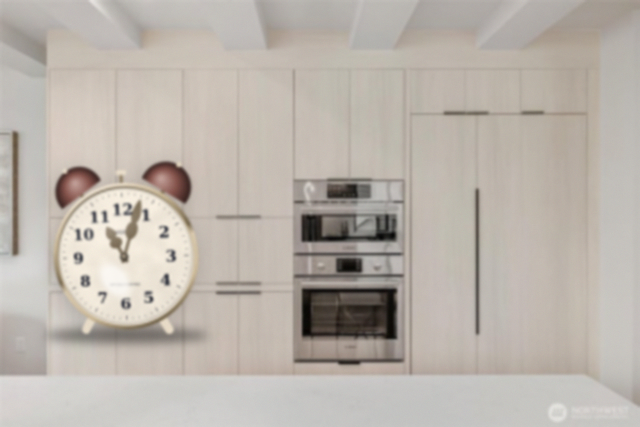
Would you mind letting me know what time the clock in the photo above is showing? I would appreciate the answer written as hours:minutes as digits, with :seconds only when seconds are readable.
11:03
